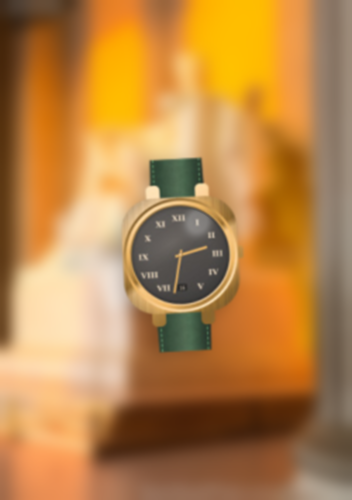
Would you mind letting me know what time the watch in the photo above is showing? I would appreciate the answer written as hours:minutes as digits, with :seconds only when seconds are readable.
2:32
